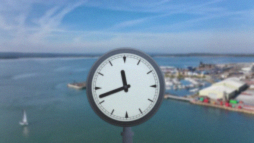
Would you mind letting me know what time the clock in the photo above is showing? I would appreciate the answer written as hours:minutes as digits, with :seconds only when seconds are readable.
11:42
